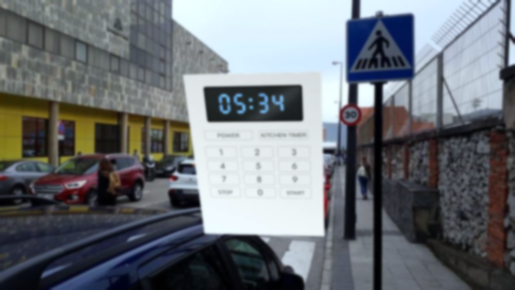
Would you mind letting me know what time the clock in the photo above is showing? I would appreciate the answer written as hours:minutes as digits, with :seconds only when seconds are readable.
5:34
